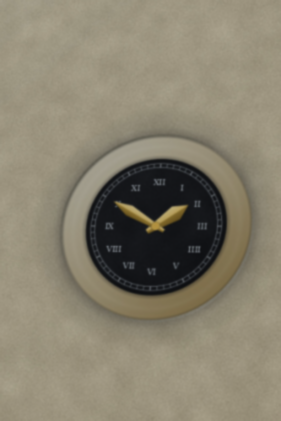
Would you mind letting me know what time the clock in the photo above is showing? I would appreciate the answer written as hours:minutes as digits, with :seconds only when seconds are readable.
1:50
